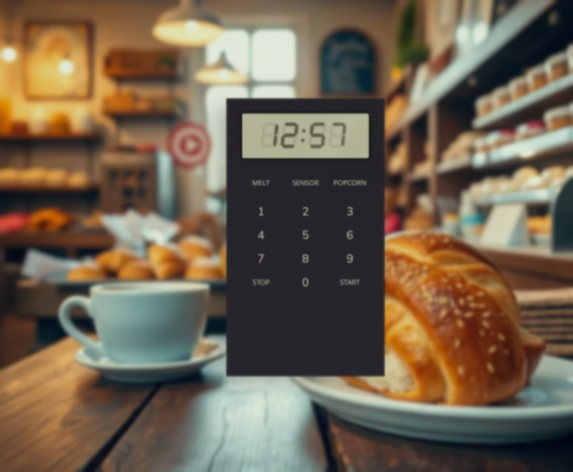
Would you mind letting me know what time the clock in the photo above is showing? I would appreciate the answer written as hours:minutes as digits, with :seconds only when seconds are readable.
12:57
